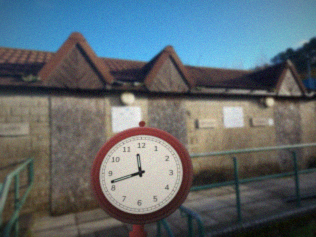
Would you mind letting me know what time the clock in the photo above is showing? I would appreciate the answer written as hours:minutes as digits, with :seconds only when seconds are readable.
11:42
